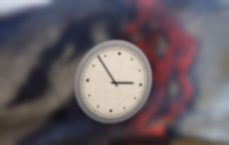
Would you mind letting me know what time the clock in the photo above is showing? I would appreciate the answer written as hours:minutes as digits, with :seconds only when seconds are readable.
2:53
